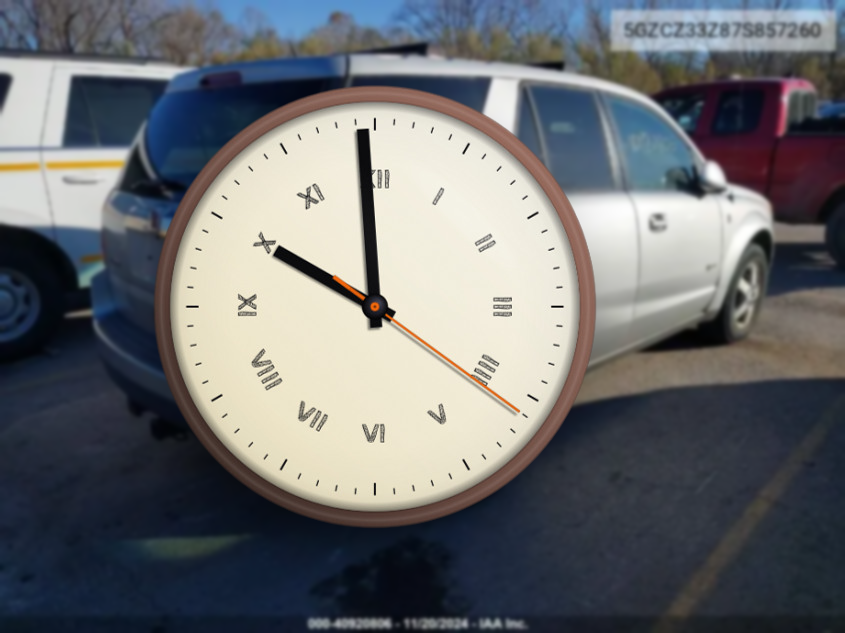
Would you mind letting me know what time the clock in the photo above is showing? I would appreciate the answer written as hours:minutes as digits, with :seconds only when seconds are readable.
9:59:21
